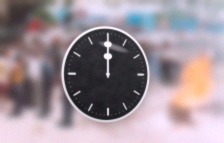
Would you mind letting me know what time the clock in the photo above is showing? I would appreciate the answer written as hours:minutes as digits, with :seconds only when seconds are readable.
12:00
